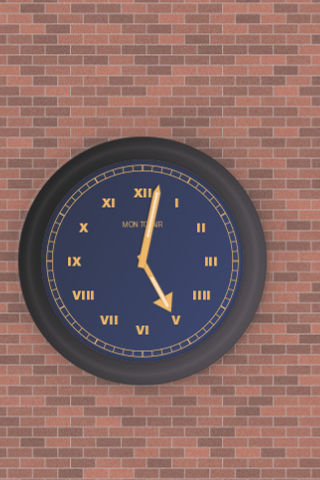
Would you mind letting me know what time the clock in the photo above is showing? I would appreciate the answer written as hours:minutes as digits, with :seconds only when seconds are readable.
5:02
